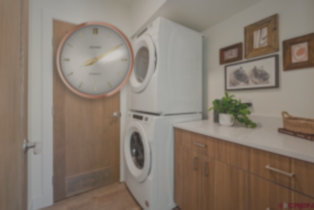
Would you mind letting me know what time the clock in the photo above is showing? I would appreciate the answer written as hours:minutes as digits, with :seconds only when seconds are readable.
8:10
